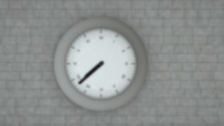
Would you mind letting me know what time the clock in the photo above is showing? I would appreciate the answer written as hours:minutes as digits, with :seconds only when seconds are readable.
7:38
